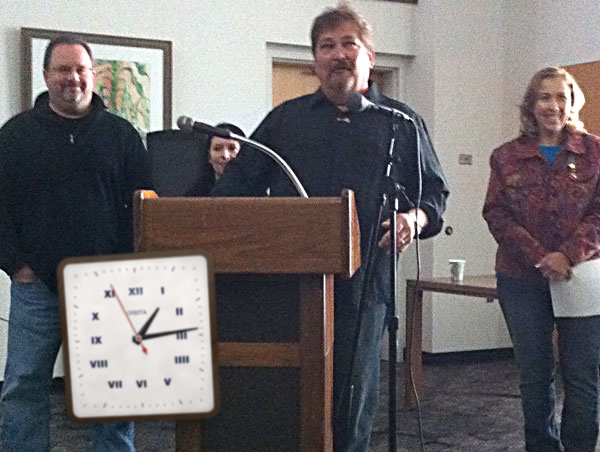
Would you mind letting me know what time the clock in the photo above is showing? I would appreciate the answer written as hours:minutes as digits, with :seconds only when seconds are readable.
1:13:56
